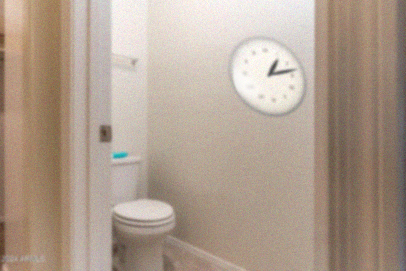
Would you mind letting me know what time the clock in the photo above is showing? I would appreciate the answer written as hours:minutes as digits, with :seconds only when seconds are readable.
1:13
